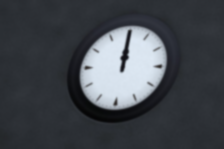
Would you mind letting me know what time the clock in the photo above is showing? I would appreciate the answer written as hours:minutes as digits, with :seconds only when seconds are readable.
12:00
